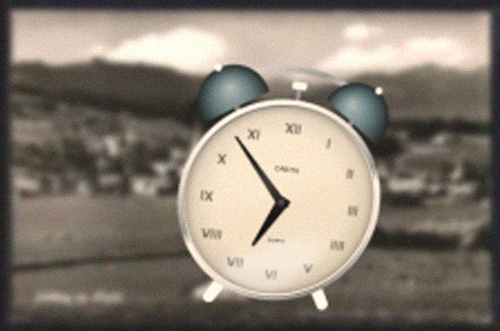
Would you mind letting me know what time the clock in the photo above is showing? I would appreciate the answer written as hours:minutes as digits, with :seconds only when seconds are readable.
6:53
